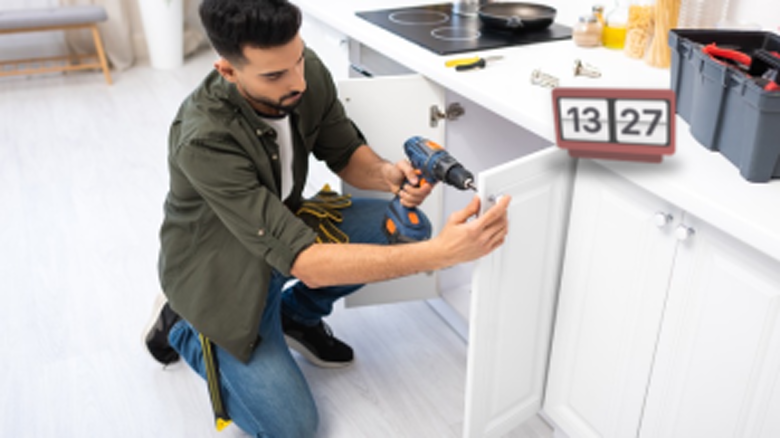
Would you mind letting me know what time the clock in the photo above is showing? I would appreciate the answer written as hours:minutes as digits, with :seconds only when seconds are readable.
13:27
